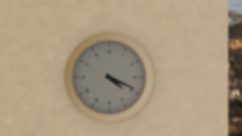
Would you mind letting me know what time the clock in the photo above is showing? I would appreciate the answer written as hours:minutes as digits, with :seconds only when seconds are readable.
4:19
